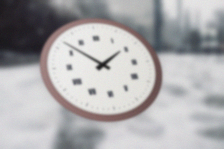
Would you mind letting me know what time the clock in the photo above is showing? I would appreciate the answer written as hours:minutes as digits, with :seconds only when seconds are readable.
1:52
